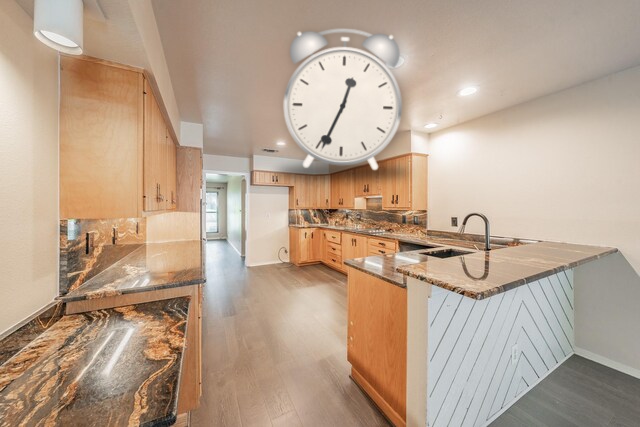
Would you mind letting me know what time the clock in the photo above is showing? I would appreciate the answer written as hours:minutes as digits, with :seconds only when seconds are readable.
12:34
